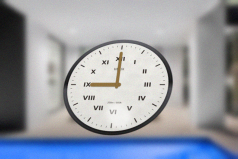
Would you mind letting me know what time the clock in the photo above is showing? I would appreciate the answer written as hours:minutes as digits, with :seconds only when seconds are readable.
9:00
